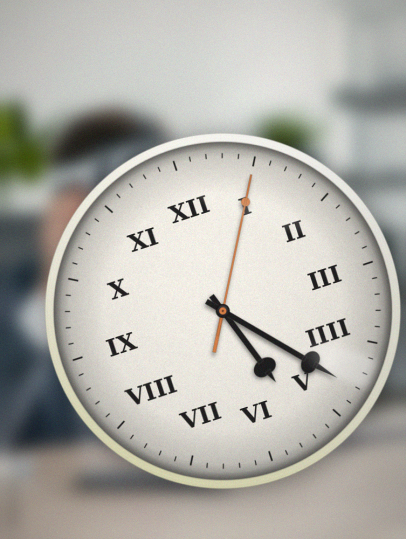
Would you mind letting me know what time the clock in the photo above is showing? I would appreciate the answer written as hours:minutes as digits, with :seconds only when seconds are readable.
5:23:05
